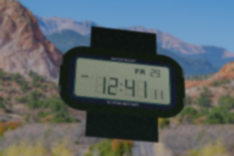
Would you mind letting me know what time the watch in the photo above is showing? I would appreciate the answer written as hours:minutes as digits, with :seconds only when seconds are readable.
12:41
